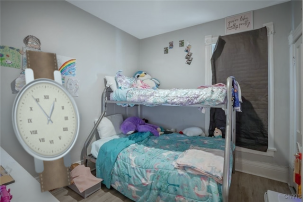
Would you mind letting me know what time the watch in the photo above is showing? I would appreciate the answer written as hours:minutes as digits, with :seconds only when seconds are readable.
12:54
